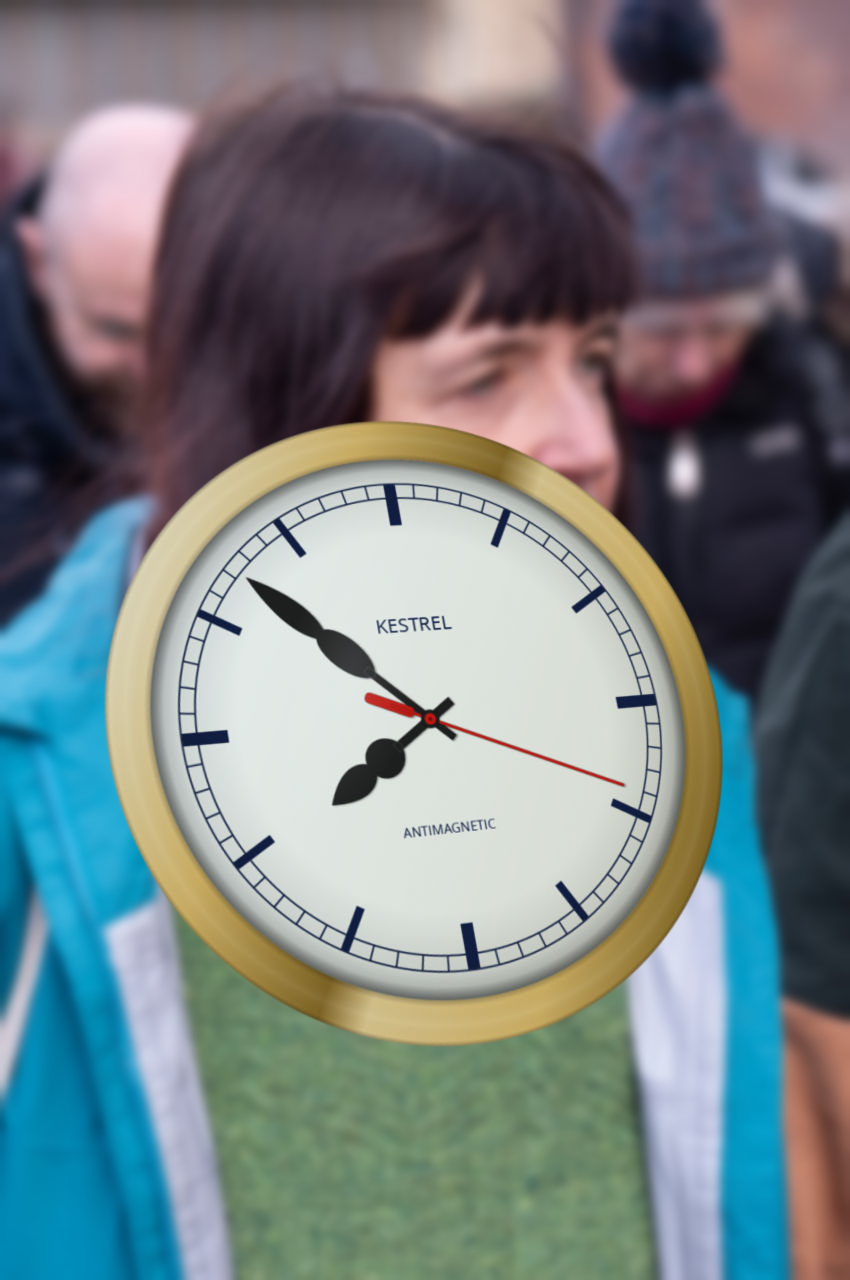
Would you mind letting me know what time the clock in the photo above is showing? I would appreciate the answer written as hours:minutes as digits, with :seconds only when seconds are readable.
7:52:19
